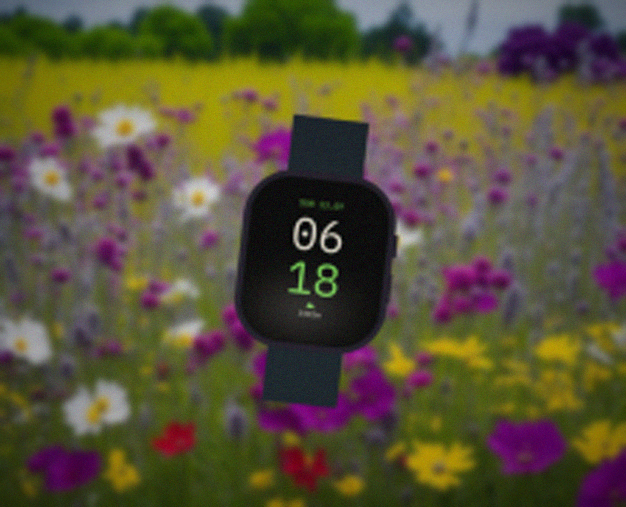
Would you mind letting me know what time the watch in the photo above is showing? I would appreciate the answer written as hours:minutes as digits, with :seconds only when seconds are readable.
6:18
